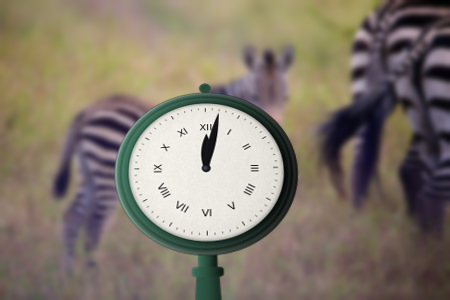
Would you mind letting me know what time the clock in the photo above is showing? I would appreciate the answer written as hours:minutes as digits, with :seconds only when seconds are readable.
12:02
